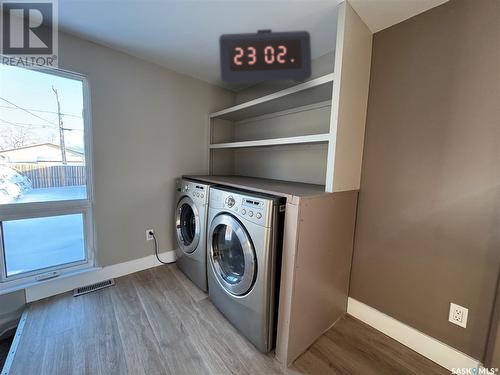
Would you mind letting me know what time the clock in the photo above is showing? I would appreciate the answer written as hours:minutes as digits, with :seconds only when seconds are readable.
23:02
